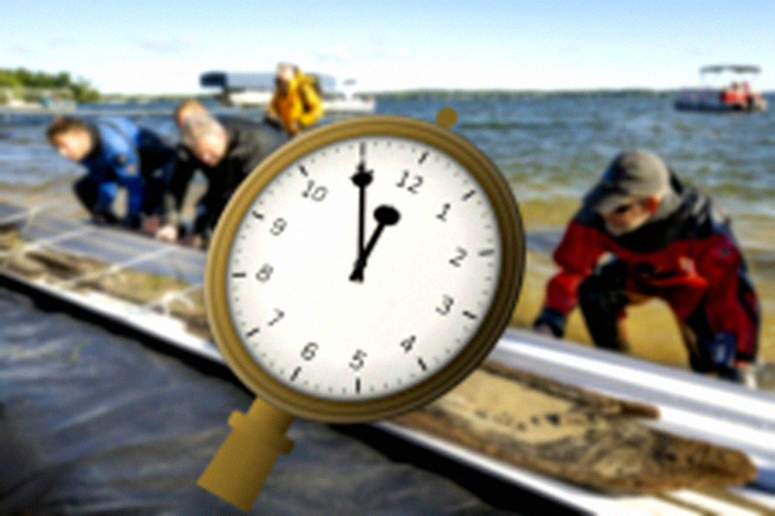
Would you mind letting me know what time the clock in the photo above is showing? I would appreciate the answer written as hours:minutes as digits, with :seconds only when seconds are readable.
11:55
